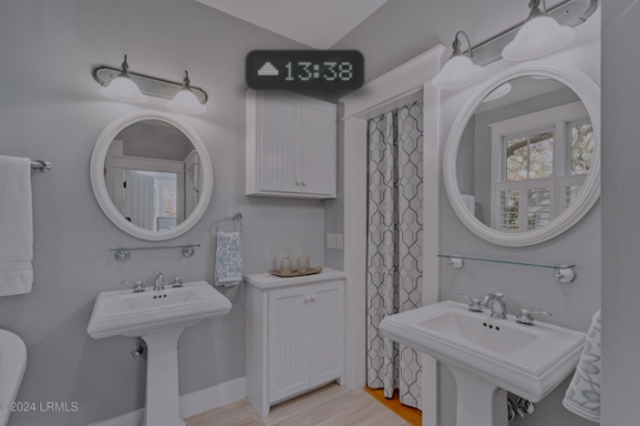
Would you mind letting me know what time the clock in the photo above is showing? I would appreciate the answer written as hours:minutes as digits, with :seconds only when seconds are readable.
13:38
